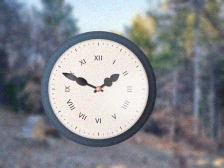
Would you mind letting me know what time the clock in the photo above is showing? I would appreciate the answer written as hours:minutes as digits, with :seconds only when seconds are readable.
1:49
